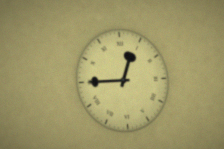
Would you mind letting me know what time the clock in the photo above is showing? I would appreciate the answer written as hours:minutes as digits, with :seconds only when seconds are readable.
12:45
